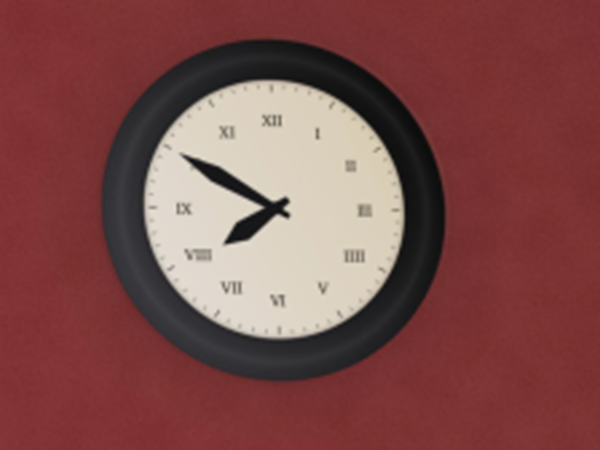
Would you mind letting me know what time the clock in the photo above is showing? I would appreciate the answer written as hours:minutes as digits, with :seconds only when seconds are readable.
7:50
